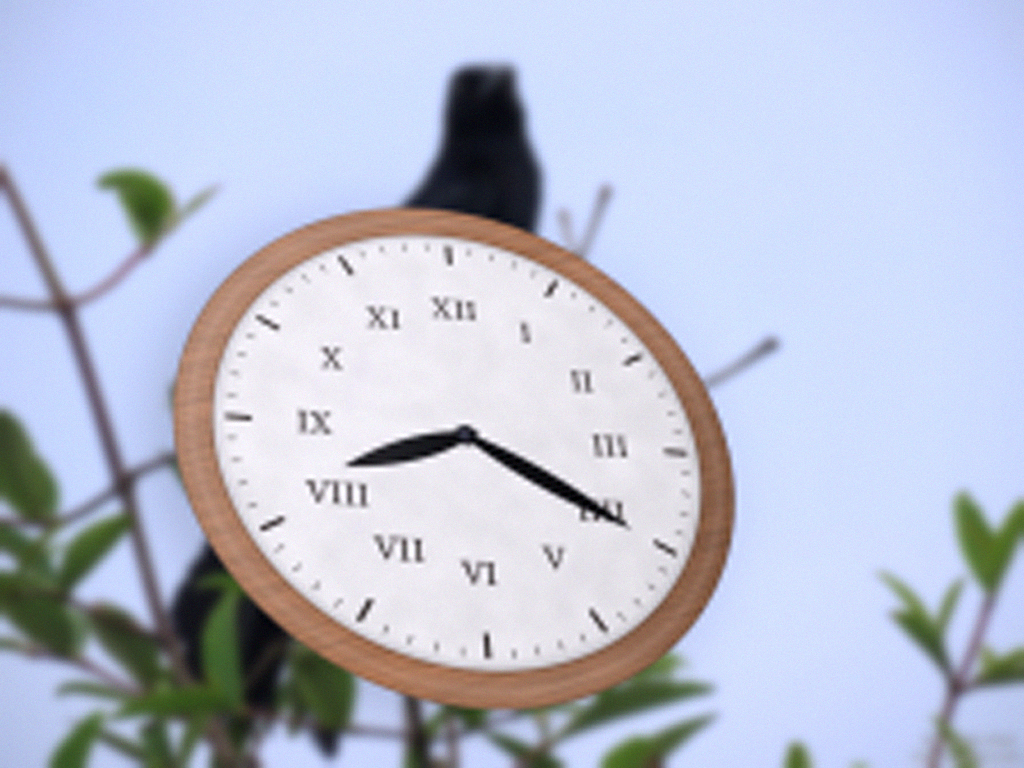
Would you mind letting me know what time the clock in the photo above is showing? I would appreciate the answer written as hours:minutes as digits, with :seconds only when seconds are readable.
8:20
